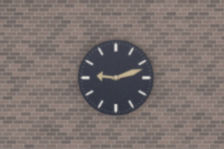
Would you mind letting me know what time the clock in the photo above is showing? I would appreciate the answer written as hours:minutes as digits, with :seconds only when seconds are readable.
9:12
